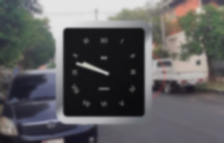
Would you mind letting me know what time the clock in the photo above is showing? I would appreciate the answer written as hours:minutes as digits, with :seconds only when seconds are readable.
9:48
